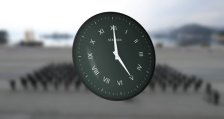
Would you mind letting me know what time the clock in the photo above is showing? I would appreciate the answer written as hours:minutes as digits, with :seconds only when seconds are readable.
5:00
